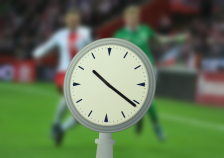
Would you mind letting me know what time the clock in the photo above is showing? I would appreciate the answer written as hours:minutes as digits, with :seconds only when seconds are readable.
10:21
